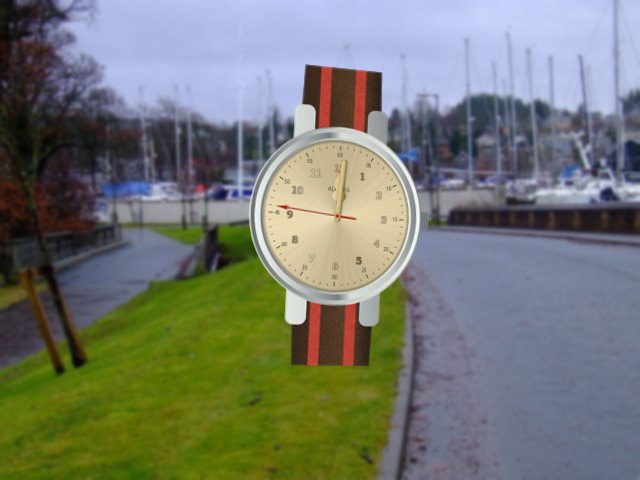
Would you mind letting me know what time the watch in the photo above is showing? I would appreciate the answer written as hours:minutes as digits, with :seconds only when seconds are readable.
12:00:46
